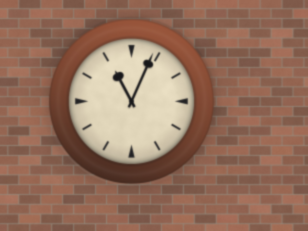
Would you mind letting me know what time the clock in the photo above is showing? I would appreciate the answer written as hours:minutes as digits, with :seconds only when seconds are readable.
11:04
